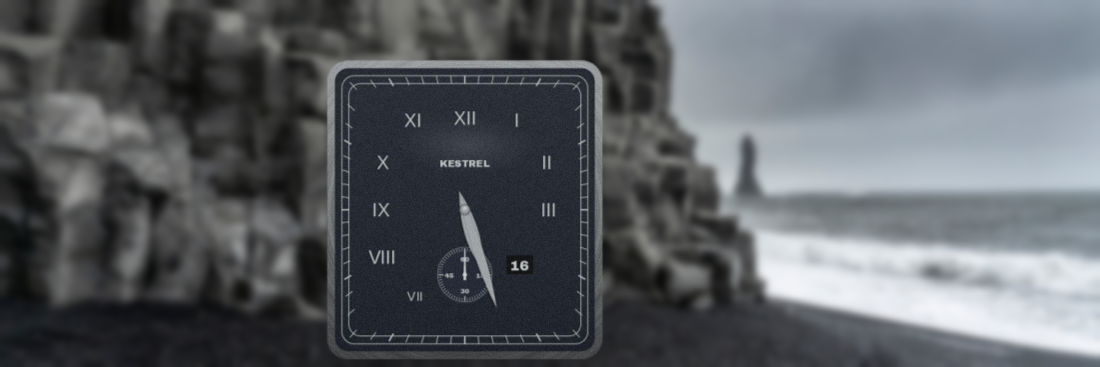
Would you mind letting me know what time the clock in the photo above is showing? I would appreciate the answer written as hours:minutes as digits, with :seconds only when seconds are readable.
5:27
